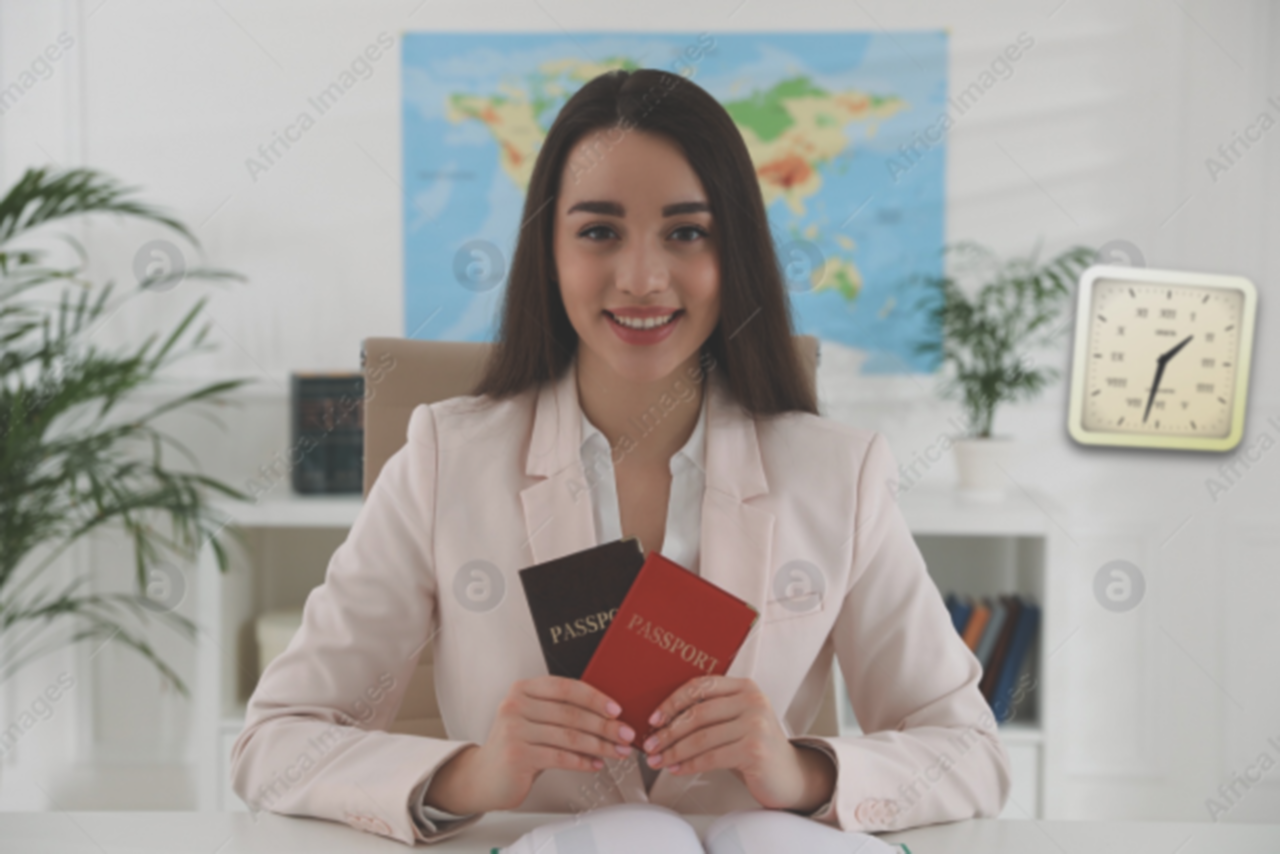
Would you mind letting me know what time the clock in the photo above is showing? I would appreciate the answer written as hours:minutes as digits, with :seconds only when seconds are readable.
1:32
